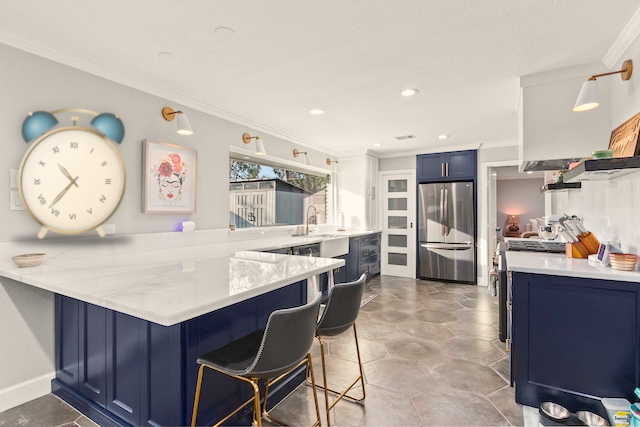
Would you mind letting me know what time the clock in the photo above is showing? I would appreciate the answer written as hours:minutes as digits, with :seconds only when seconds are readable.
10:37
